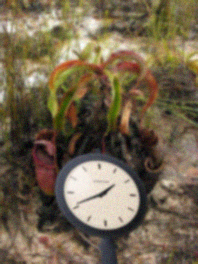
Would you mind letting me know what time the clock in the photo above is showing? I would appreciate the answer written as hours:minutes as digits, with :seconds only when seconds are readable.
1:41
